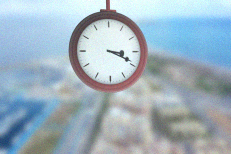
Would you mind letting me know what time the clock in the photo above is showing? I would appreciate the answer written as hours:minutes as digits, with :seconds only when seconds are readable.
3:19
